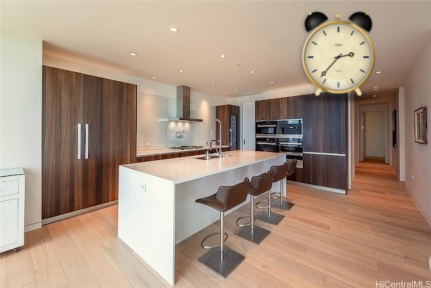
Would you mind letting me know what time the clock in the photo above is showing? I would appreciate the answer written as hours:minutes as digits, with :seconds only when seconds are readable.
2:37
